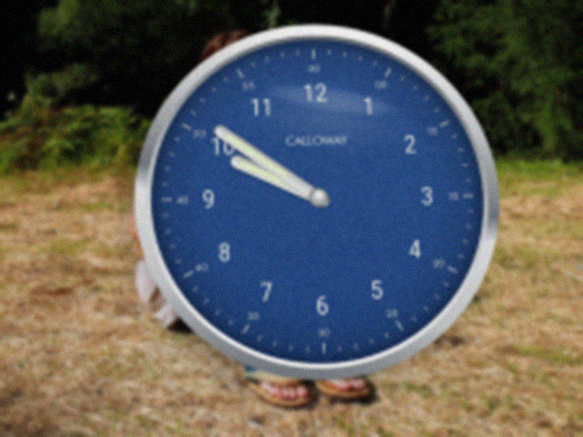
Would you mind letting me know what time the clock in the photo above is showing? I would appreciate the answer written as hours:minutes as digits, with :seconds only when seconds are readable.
9:51
